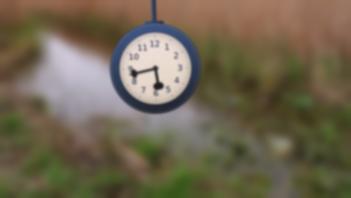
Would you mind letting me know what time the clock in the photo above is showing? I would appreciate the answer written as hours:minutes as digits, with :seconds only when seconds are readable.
5:43
